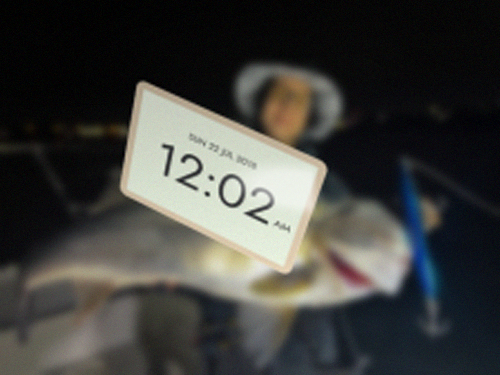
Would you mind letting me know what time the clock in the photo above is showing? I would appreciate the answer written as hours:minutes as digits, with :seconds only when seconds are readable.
12:02
